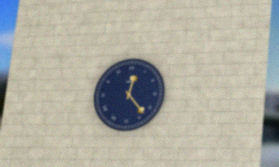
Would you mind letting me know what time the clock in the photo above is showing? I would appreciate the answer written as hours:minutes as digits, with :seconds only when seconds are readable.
12:23
